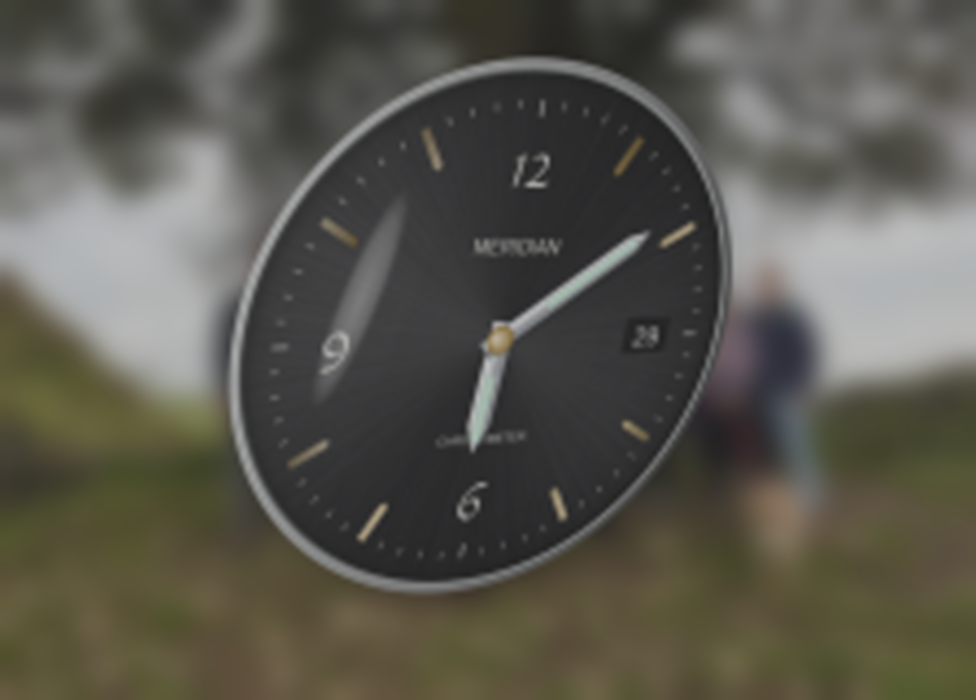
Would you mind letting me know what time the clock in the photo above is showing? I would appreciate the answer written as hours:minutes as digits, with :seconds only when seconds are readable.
6:09
